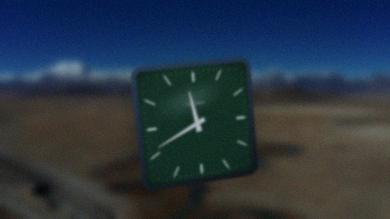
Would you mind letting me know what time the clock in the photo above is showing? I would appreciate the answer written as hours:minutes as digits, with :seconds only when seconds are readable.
11:41
